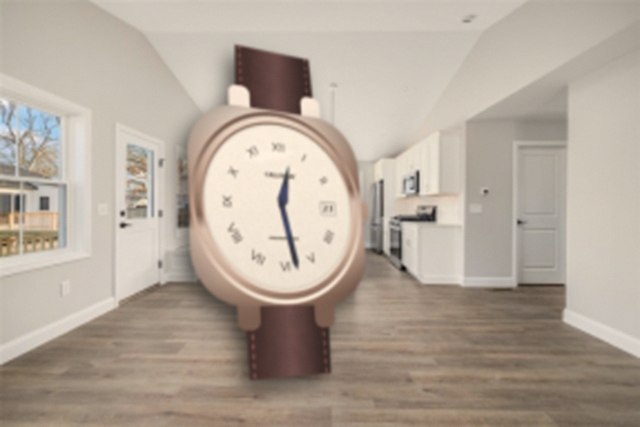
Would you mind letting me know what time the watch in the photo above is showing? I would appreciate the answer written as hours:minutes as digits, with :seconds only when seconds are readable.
12:28
